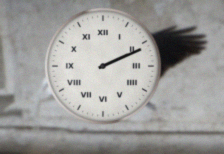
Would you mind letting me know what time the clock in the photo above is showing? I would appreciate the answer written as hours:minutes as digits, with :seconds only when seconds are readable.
2:11
